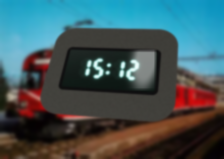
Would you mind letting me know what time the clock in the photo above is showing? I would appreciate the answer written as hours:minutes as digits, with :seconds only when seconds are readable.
15:12
